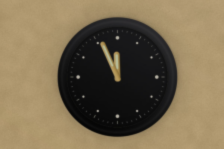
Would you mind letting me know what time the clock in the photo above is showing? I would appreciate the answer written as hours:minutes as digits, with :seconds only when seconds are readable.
11:56
